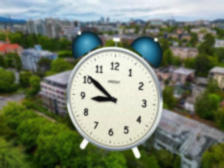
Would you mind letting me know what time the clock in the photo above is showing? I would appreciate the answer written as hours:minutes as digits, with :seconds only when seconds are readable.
8:51
